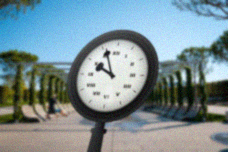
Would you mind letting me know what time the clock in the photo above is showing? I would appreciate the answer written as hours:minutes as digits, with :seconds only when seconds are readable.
9:56
